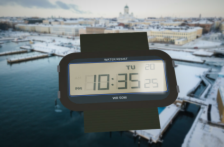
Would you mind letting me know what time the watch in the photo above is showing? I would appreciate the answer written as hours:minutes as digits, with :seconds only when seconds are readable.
10:35:25
